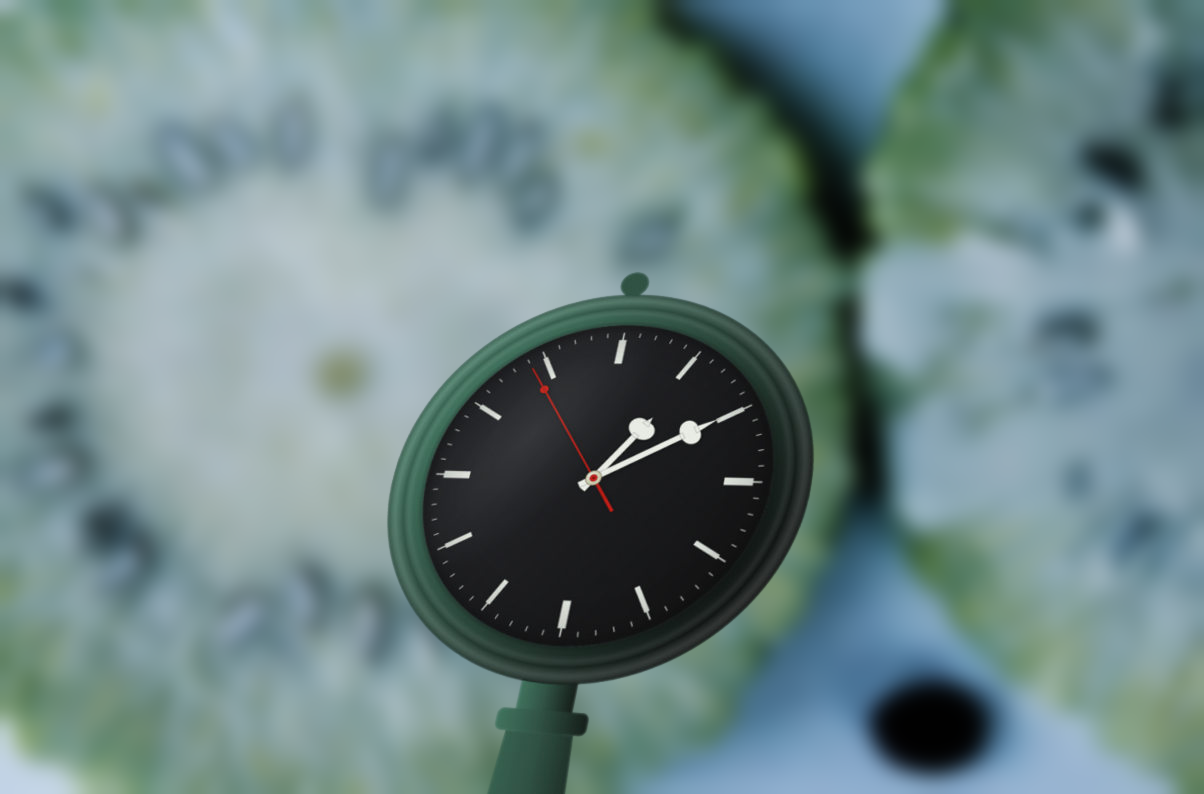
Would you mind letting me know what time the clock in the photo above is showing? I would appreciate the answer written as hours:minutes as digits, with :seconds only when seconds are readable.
1:09:54
